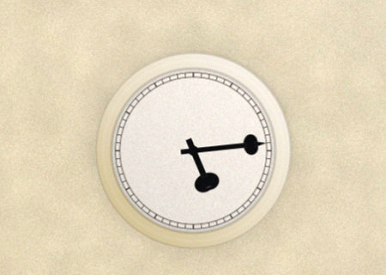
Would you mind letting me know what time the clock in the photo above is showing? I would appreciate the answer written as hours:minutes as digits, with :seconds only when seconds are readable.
5:14
